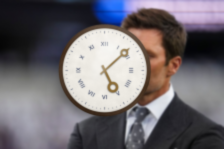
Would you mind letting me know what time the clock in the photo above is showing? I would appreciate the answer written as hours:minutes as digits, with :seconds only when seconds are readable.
5:08
